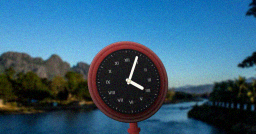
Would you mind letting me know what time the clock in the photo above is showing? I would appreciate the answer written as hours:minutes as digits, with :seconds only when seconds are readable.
4:04
